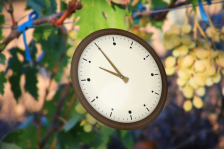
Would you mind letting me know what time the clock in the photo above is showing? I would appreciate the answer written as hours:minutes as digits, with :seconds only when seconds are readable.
9:55
